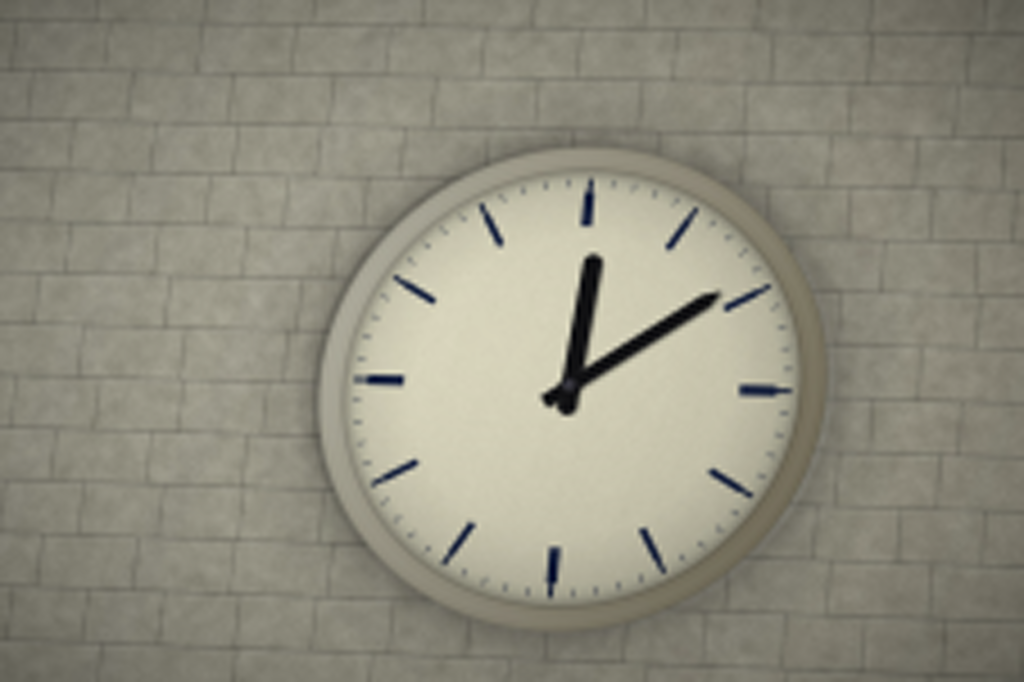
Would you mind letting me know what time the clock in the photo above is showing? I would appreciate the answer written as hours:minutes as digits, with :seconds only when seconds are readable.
12:09
